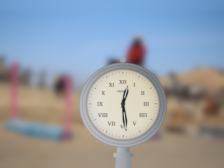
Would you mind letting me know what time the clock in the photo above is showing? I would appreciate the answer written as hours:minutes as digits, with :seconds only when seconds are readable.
12:29
